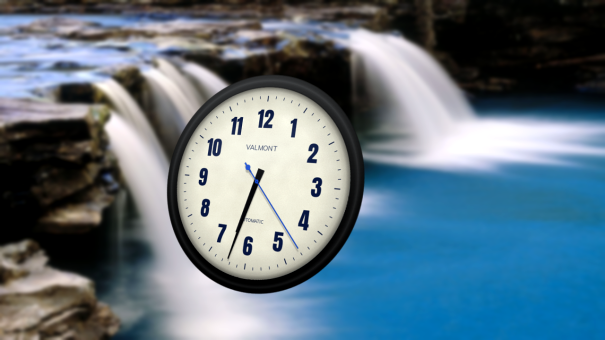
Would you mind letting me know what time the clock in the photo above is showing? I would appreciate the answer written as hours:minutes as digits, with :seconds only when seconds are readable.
6:32:23
